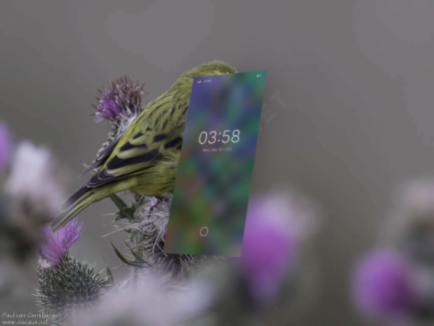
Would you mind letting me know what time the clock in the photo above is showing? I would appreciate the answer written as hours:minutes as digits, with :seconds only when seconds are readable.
3:58
